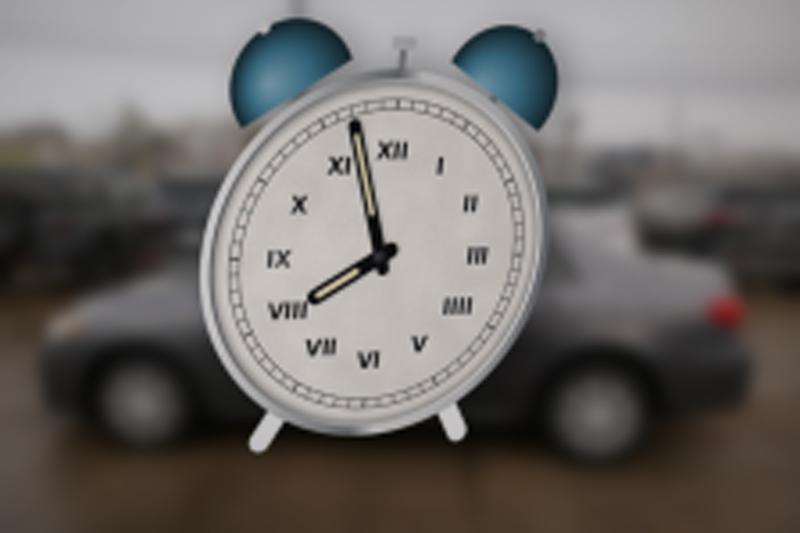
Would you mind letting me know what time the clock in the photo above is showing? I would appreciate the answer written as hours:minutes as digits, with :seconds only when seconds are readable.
7:57
